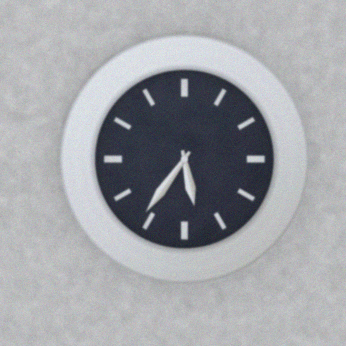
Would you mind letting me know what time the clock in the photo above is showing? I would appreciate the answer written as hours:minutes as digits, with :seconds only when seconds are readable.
5:36
